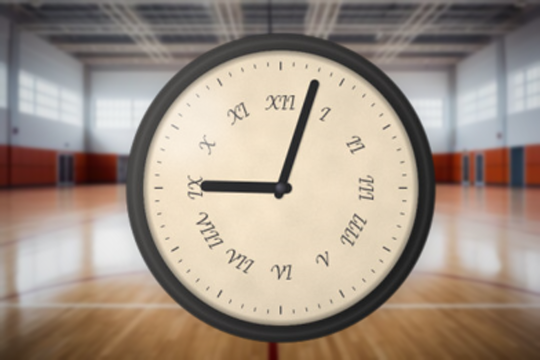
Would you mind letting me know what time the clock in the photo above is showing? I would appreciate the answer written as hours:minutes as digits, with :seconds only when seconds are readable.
9:03
